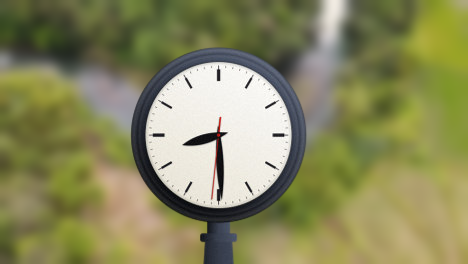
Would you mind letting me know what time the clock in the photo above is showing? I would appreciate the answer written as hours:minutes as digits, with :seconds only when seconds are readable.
8:29:31
